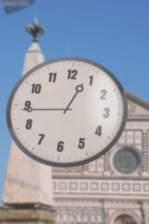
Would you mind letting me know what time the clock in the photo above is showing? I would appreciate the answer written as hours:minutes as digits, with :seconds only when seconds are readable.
12:44
